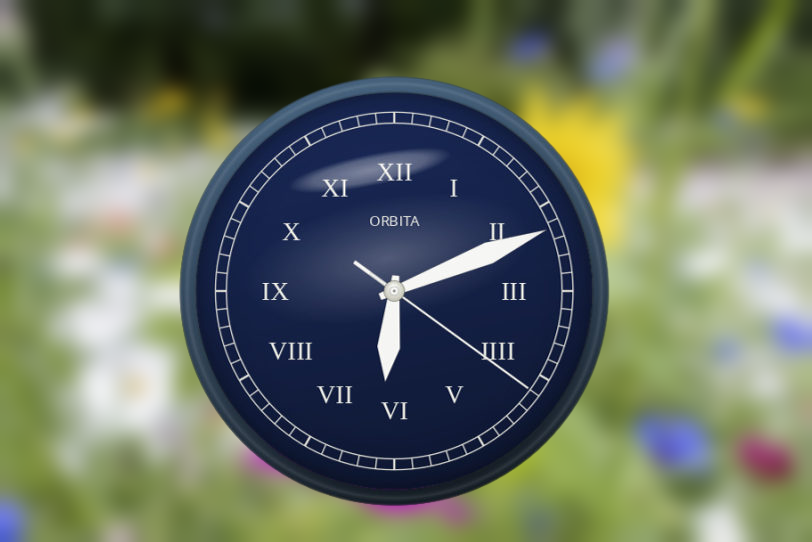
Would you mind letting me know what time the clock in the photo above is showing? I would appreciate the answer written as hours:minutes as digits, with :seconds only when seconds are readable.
6:11:21
